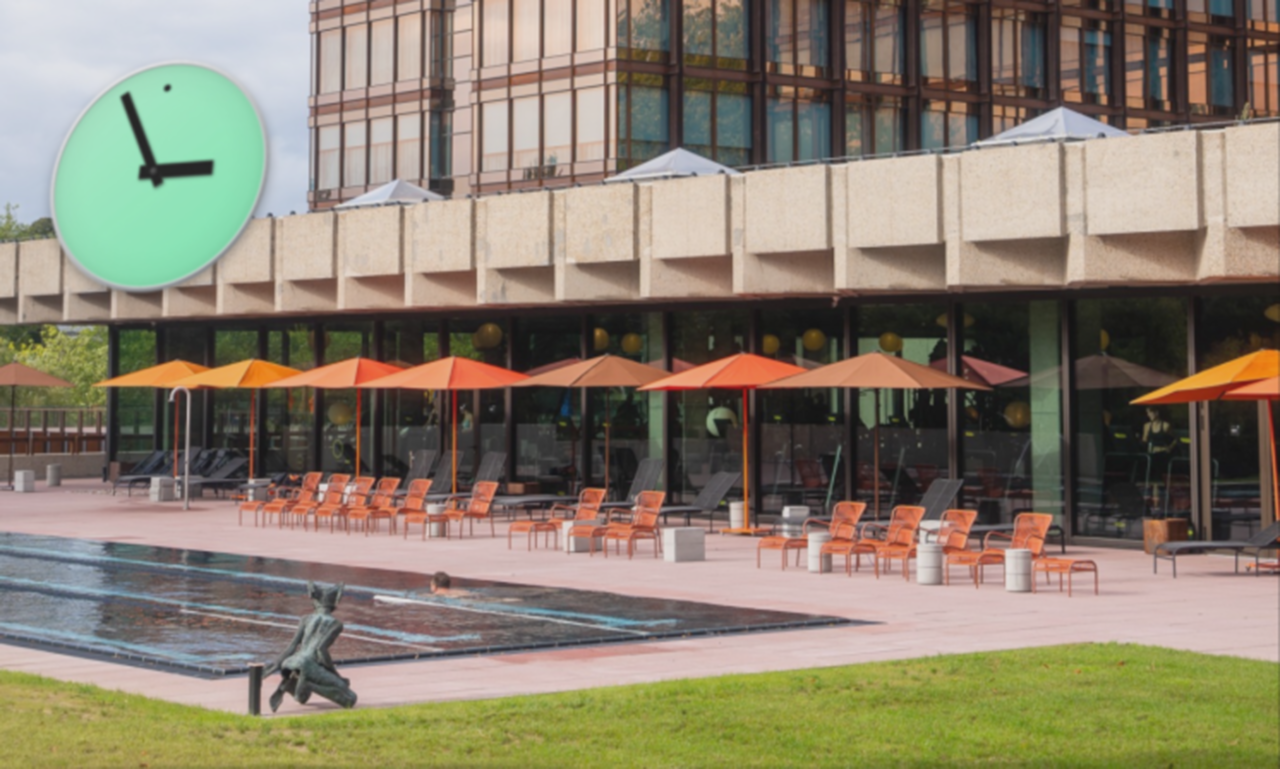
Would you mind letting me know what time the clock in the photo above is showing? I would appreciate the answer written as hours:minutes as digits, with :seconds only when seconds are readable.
2:55
